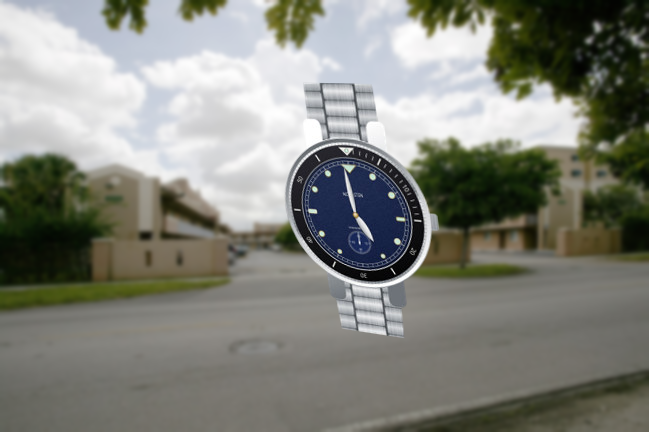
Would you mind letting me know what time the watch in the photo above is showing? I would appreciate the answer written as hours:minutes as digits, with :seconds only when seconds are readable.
4:59
